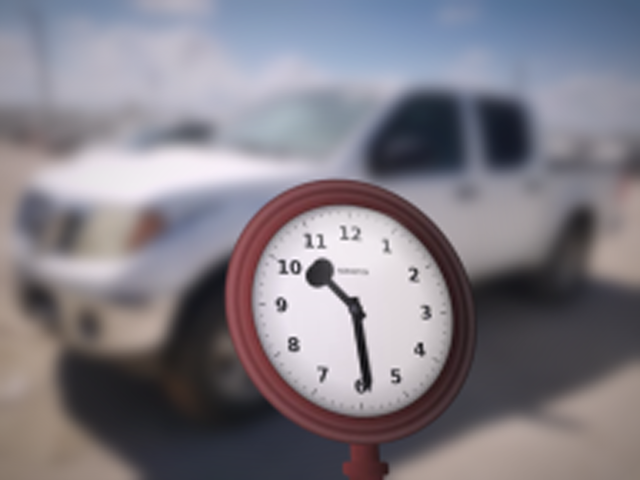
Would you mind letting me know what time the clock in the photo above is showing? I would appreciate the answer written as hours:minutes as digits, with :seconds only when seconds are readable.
10:29
